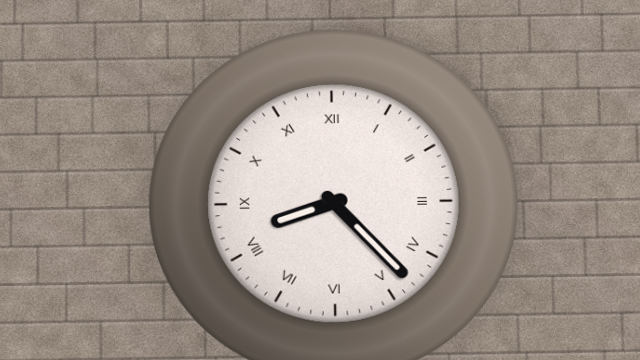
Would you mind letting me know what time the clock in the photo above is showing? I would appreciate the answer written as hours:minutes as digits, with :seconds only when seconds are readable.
8:23
